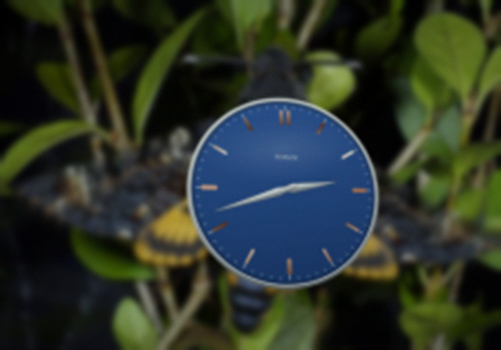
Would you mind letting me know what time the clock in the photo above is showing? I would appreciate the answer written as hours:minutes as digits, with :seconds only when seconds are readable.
2:42
